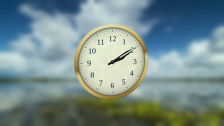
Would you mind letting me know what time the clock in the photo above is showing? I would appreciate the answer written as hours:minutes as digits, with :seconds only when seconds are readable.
2:10
